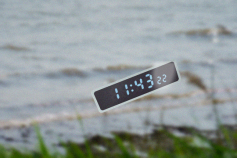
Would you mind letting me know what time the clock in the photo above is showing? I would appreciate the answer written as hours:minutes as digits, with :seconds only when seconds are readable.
11:43:22
